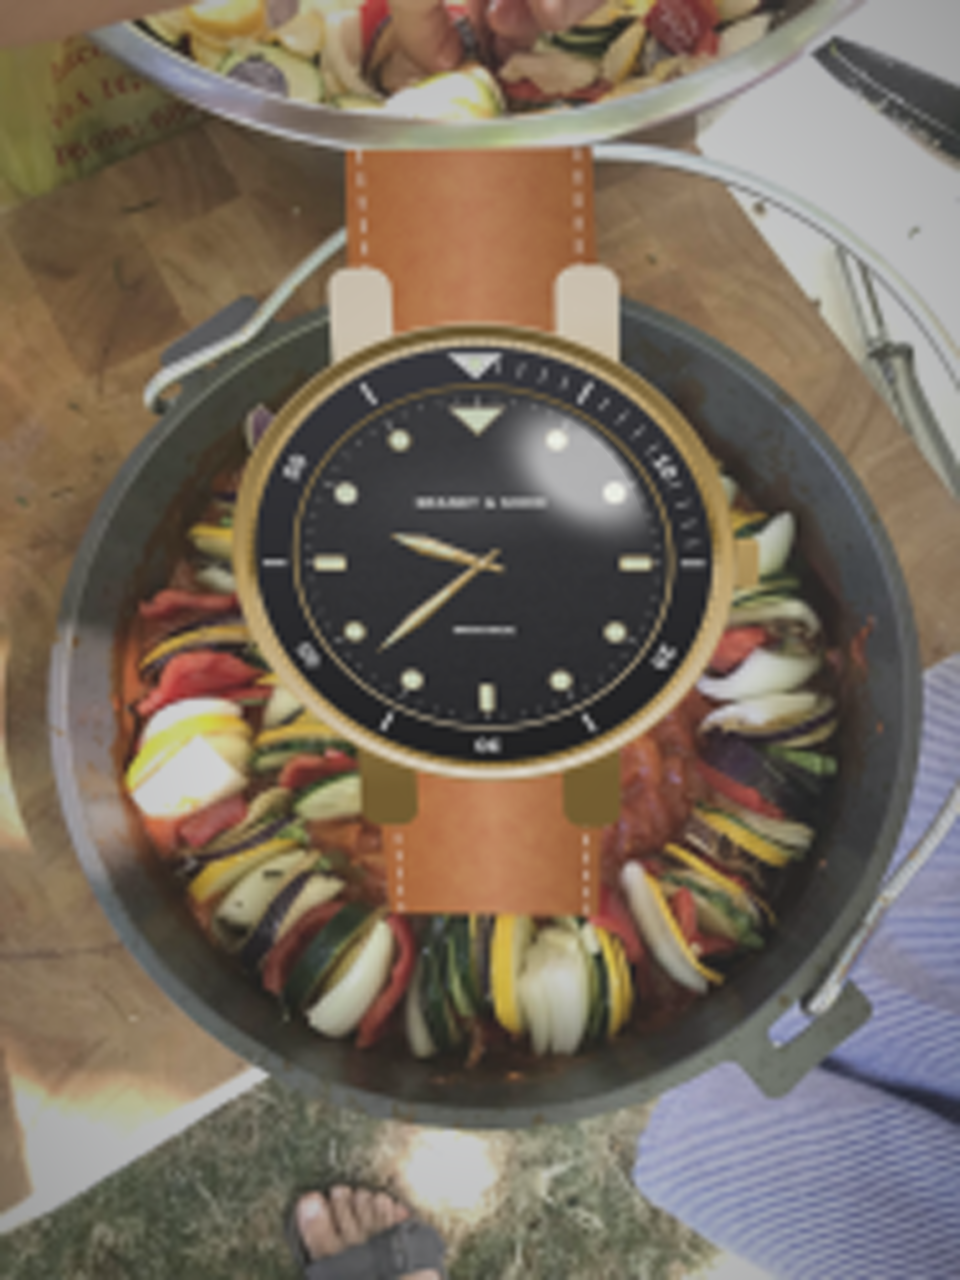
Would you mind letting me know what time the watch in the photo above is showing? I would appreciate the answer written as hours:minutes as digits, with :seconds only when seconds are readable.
9:38
